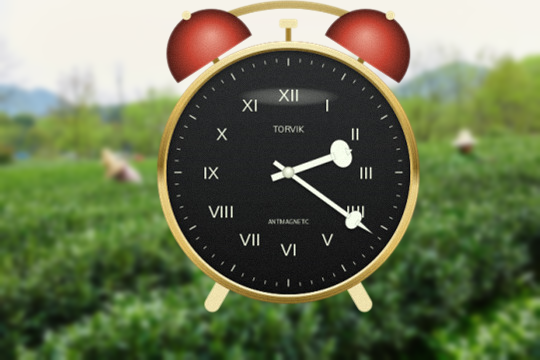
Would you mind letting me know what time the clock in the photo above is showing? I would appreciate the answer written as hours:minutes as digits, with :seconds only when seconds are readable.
2:21
